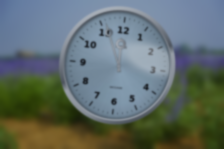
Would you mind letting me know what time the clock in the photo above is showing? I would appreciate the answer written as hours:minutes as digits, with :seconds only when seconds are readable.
11:56
